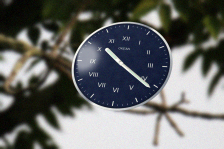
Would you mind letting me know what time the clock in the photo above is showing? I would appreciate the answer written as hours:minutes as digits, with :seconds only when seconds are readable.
10:21
